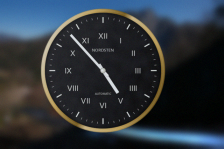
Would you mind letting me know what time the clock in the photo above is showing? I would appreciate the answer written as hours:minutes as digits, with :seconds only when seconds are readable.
4:53
